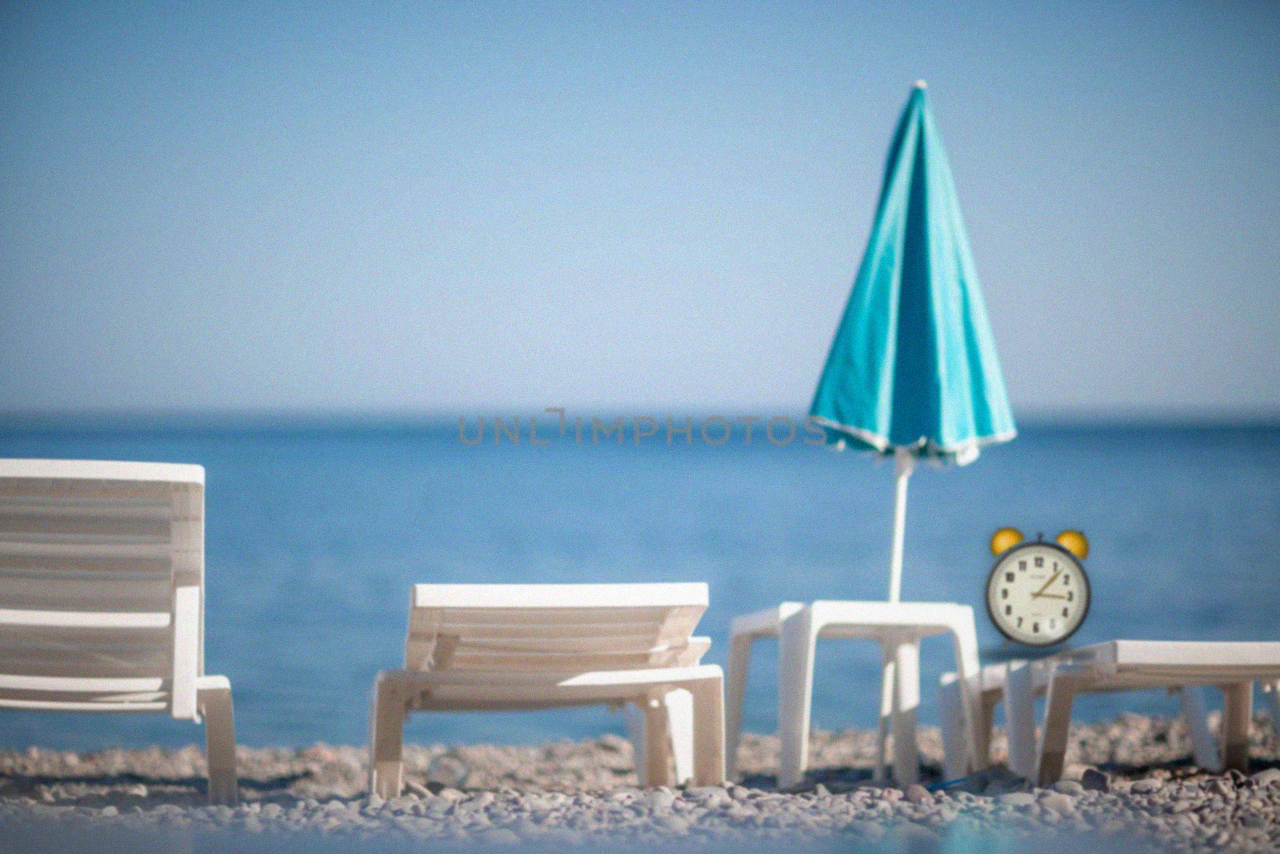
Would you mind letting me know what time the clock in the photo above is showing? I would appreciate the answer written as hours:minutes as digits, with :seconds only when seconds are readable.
3:07
